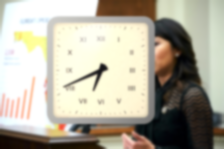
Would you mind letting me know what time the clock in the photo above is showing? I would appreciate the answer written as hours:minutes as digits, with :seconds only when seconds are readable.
6:41
